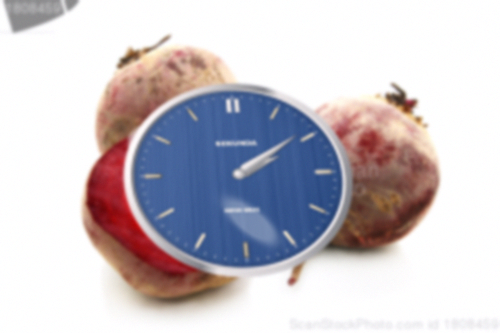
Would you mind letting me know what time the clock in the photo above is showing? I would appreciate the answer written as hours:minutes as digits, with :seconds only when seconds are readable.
2:09
